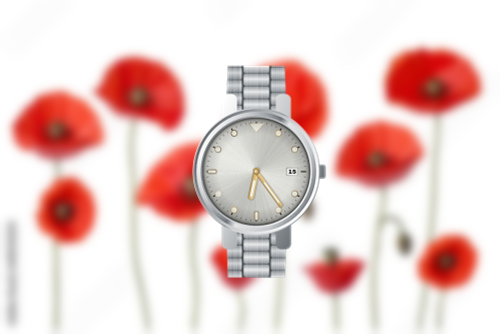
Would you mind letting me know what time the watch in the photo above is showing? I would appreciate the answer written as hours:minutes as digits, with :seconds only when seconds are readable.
6:24
